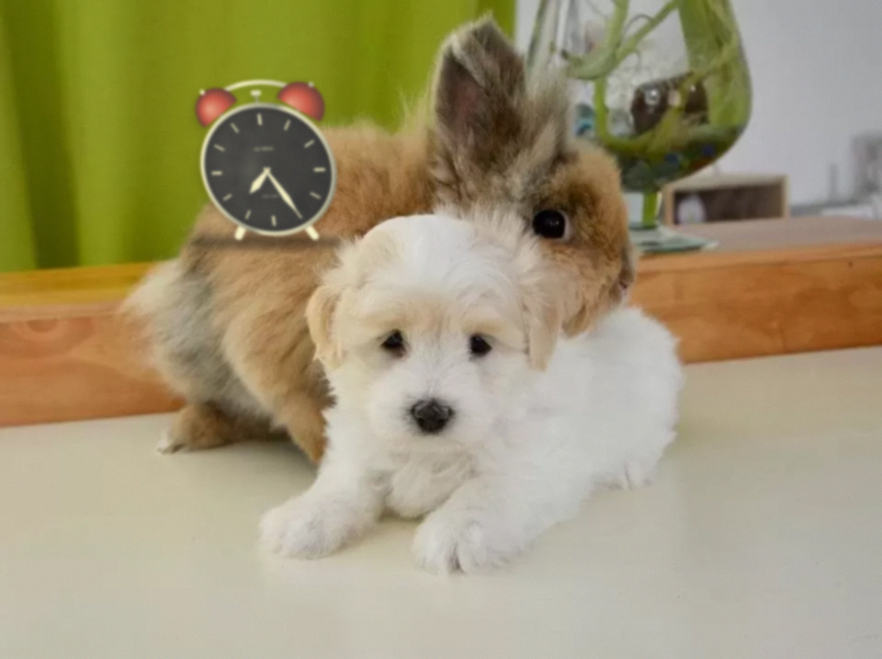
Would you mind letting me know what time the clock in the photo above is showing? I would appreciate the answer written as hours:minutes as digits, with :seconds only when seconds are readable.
7:25
